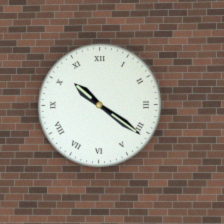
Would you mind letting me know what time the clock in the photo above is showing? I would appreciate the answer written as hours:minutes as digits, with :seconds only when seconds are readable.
10:21
